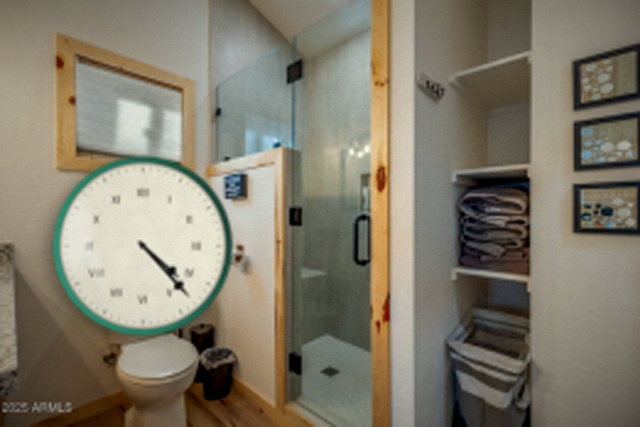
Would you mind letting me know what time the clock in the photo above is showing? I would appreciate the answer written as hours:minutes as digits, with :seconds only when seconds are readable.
4:23
